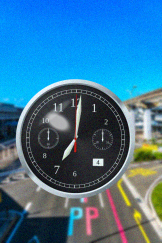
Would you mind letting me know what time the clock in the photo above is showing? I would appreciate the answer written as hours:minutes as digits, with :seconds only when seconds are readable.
7:01
